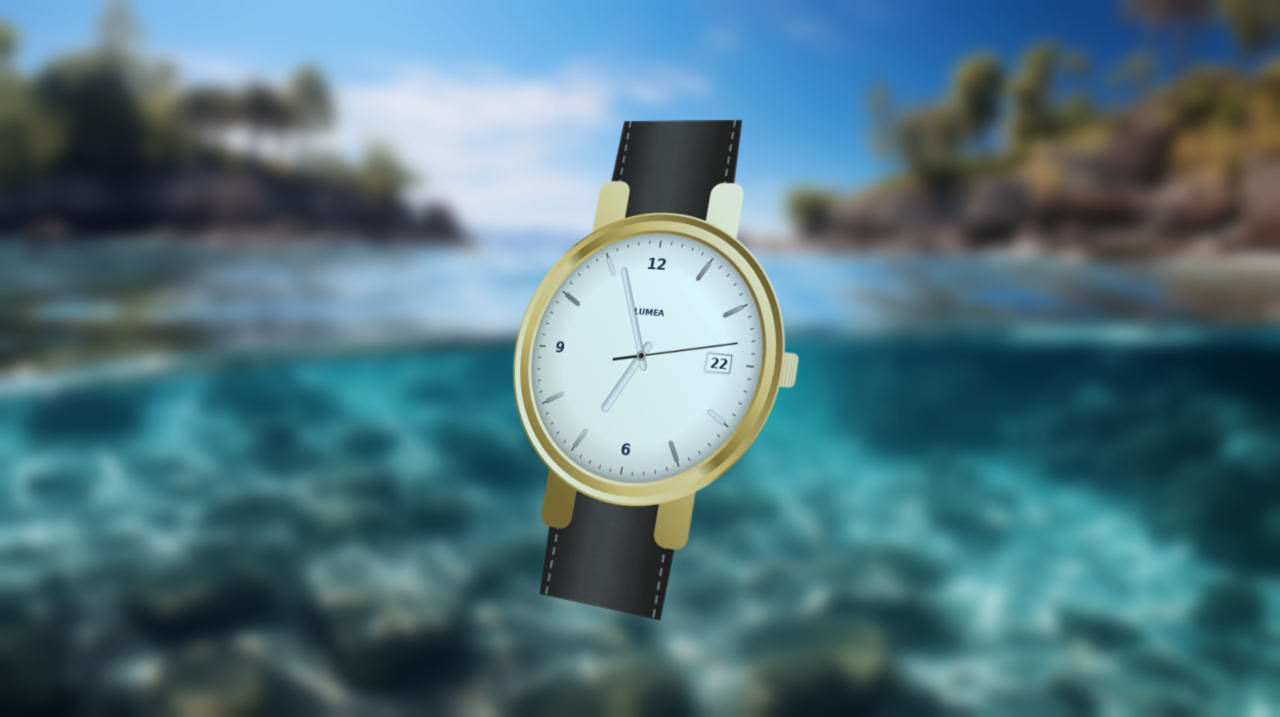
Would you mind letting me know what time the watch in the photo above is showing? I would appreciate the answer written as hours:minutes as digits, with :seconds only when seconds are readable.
6:56:13
